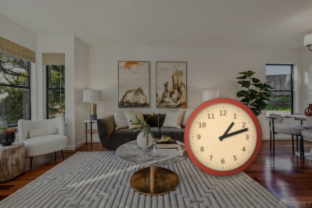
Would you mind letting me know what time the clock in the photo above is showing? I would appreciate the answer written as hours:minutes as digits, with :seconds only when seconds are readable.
1:12
